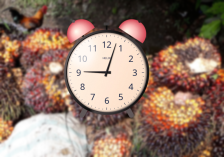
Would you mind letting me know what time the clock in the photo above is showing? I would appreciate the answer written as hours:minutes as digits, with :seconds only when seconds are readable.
9:03
